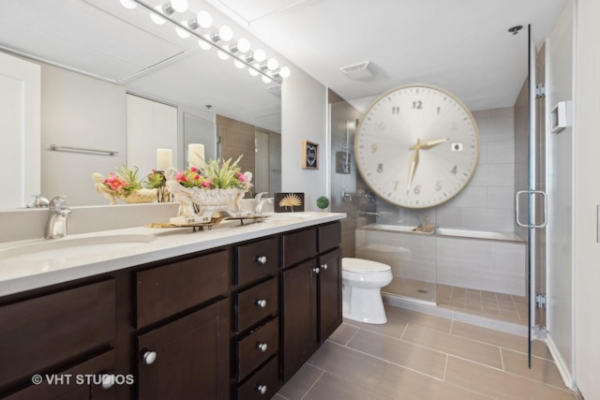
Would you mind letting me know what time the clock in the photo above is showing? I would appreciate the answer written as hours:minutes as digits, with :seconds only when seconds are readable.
2:32
